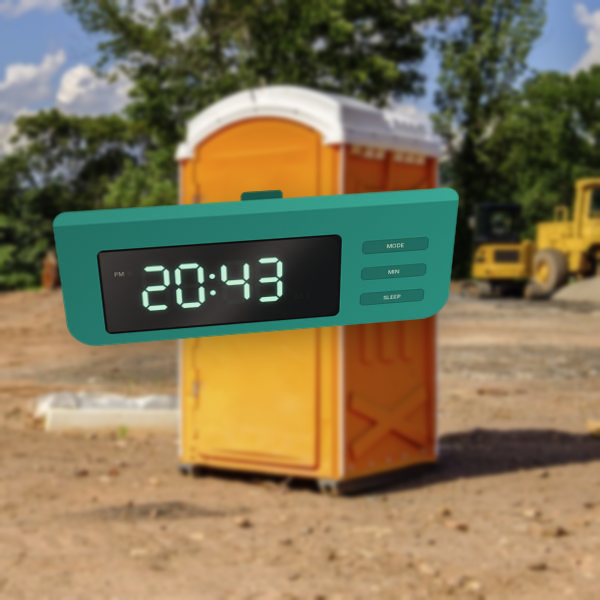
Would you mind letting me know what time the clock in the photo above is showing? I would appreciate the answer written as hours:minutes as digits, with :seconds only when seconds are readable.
20:43
